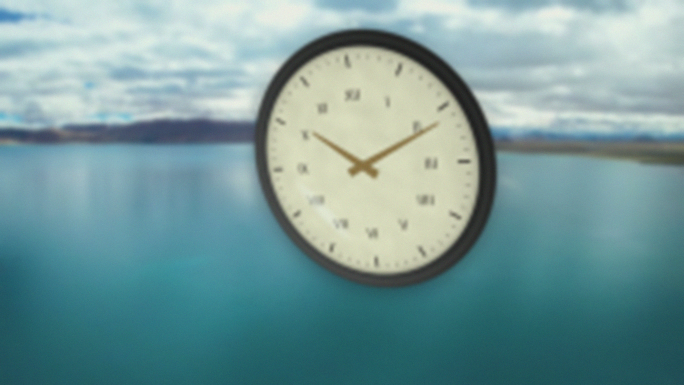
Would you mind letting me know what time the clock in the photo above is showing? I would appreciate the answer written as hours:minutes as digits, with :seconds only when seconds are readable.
10:11
